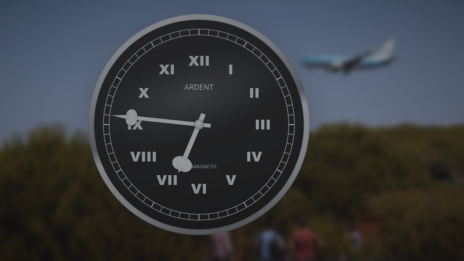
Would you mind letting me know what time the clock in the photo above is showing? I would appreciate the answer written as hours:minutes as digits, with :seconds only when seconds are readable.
6:46
